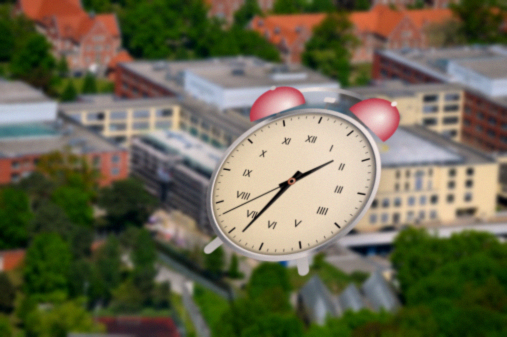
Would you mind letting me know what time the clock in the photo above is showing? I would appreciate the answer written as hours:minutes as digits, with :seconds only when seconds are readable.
1:33:38
